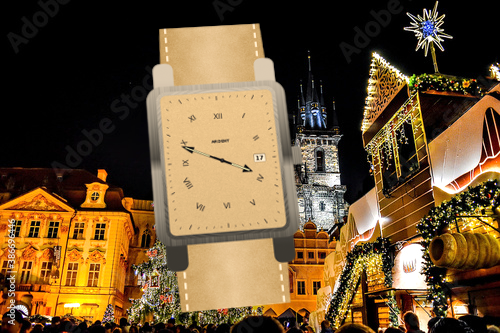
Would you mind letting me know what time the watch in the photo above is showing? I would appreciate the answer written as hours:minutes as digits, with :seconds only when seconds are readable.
3:49
